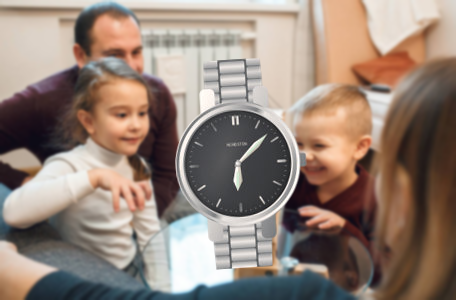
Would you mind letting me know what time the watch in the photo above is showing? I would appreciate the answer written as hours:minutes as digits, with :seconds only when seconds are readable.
6:08
